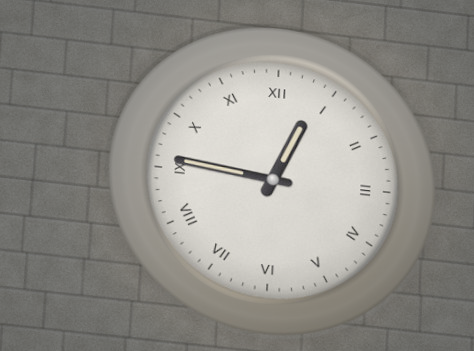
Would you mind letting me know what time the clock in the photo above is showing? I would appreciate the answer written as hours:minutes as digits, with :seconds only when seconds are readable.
12:46
